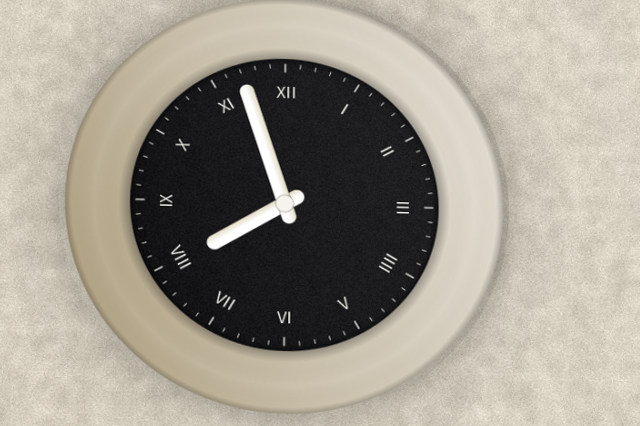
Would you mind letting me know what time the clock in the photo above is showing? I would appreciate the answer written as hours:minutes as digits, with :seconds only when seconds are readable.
7:57
